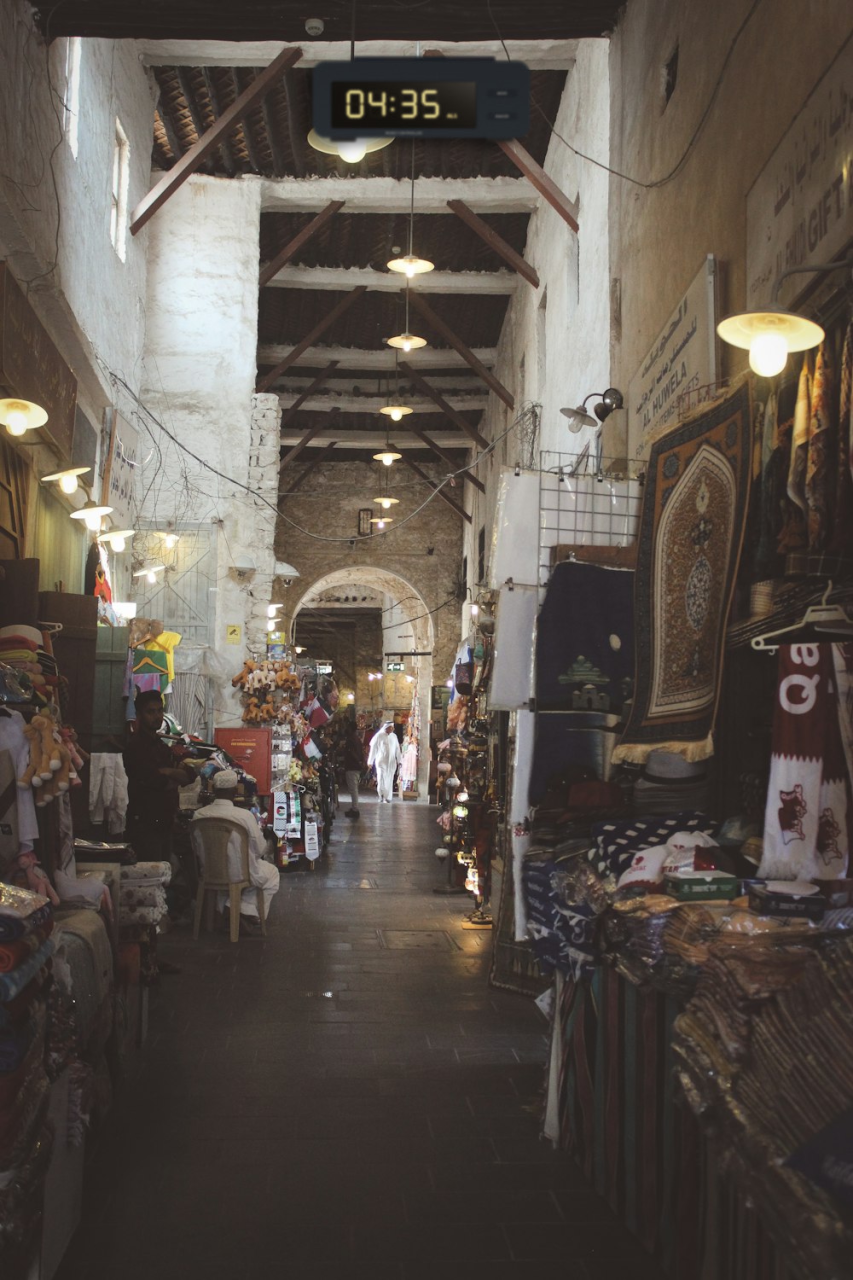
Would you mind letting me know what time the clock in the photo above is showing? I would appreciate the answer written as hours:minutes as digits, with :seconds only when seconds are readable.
4:35
